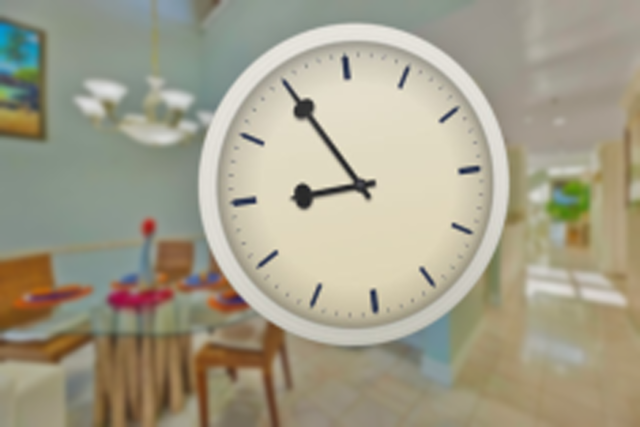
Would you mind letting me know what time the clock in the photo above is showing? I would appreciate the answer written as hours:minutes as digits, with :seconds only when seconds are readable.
8:55
